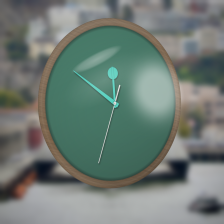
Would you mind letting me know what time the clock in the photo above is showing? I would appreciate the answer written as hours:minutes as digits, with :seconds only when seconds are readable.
11:50:33
